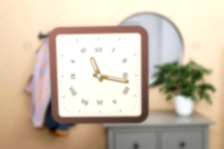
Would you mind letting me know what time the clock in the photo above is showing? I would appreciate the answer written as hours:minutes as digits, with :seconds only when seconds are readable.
11:17
